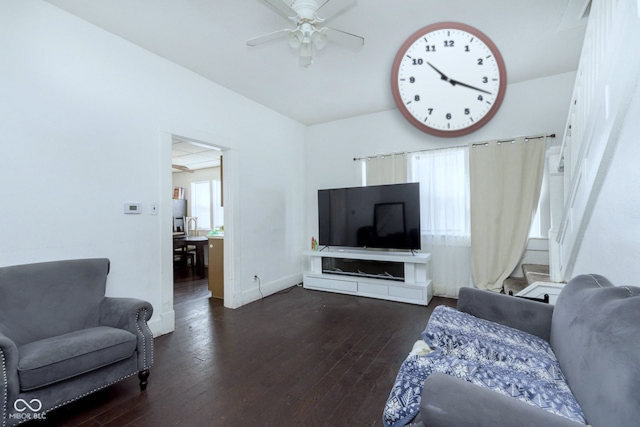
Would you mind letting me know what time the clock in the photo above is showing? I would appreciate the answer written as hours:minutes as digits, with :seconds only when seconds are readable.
10:18
